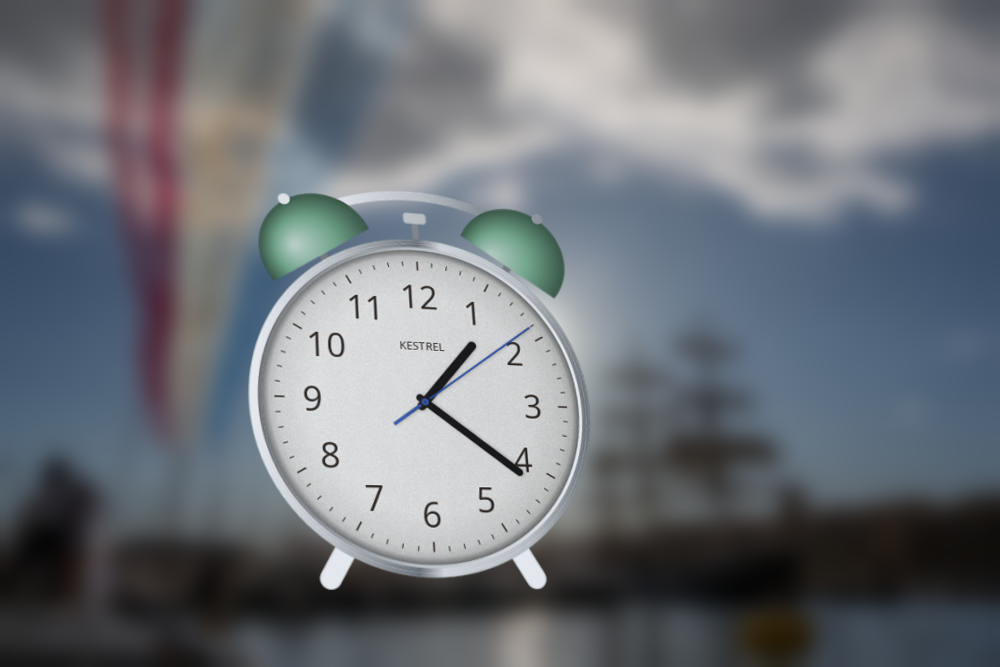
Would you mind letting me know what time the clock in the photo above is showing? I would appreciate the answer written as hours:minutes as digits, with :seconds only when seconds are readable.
1:21:09
